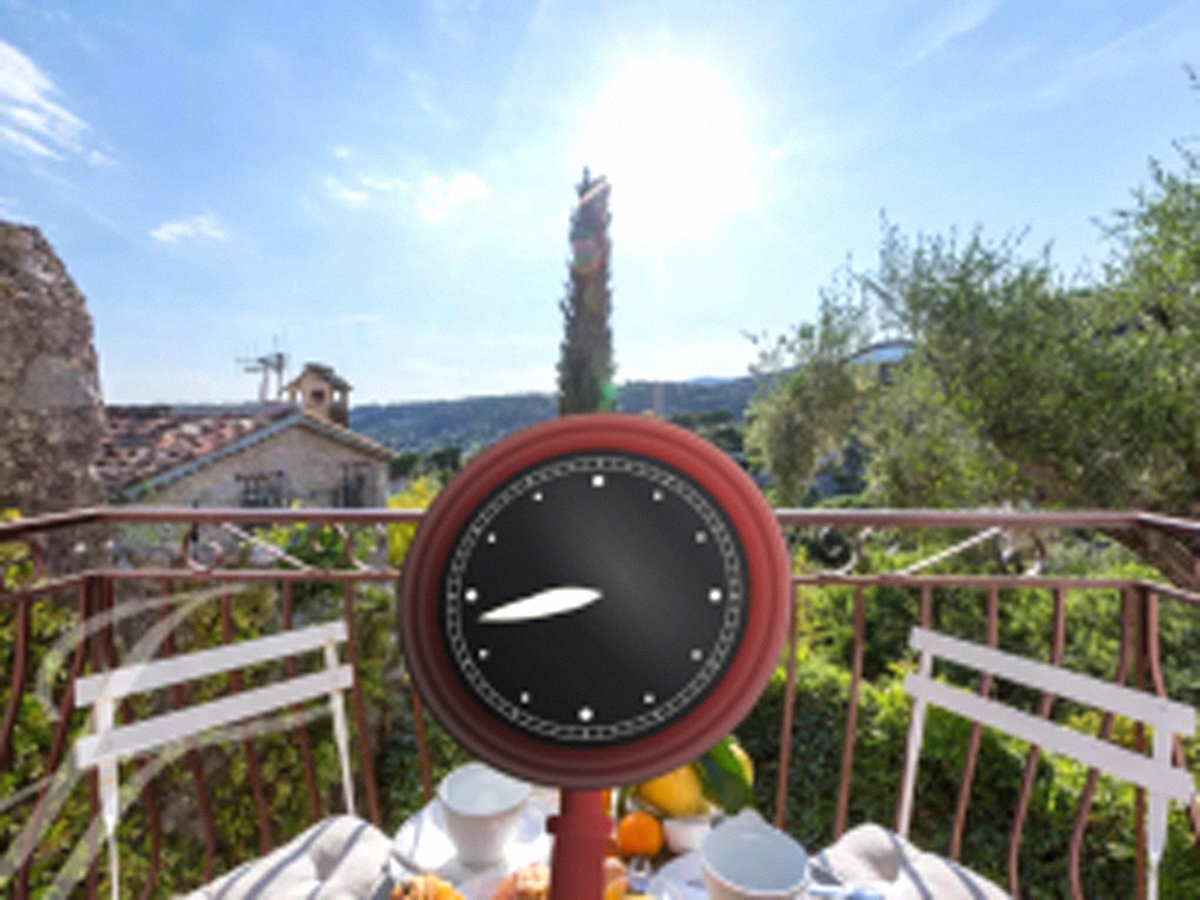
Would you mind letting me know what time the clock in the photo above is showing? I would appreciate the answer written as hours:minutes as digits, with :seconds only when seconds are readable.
8:43
